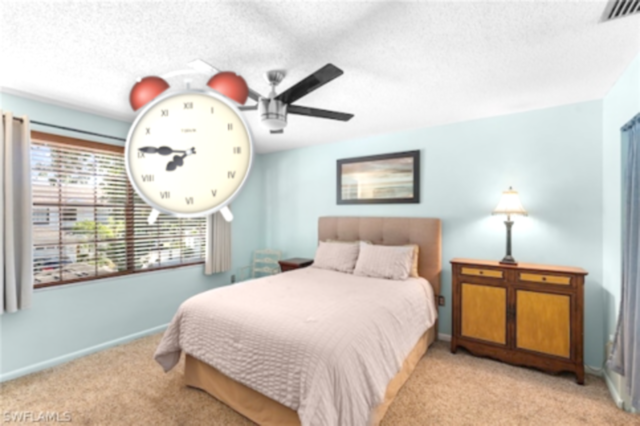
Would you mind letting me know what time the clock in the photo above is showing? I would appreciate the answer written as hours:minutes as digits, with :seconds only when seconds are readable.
7:46
